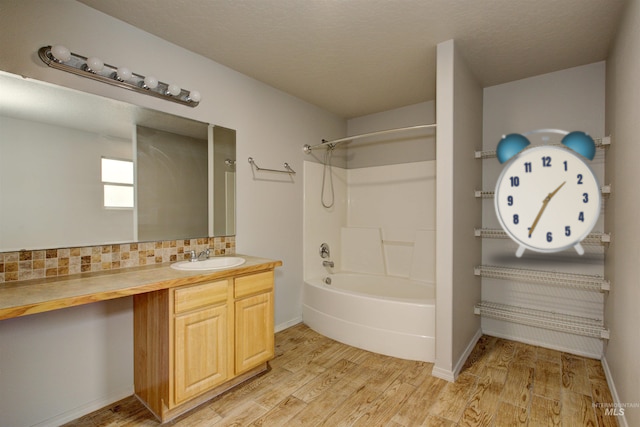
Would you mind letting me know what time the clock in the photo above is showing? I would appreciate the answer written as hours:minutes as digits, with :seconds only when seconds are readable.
1:35
